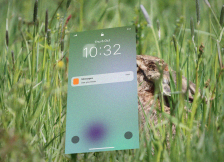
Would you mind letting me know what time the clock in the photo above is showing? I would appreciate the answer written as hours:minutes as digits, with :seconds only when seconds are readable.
10:32
